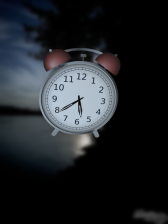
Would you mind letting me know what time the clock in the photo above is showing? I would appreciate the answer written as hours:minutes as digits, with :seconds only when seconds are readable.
5:39
